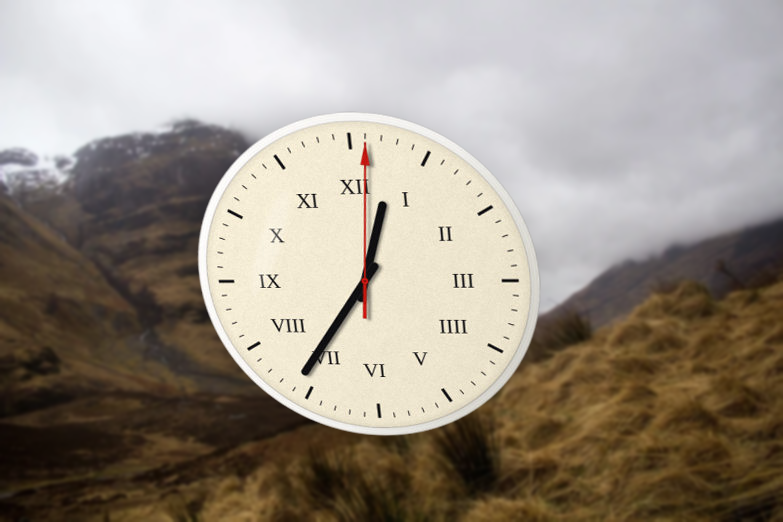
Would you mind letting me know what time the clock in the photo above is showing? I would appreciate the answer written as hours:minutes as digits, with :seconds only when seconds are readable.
12:36:01
